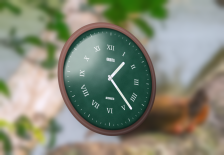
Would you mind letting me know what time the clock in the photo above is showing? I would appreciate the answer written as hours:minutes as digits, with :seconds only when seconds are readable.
1:23
